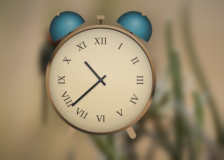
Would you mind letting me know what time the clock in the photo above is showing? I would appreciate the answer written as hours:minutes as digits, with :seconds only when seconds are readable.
10:38
